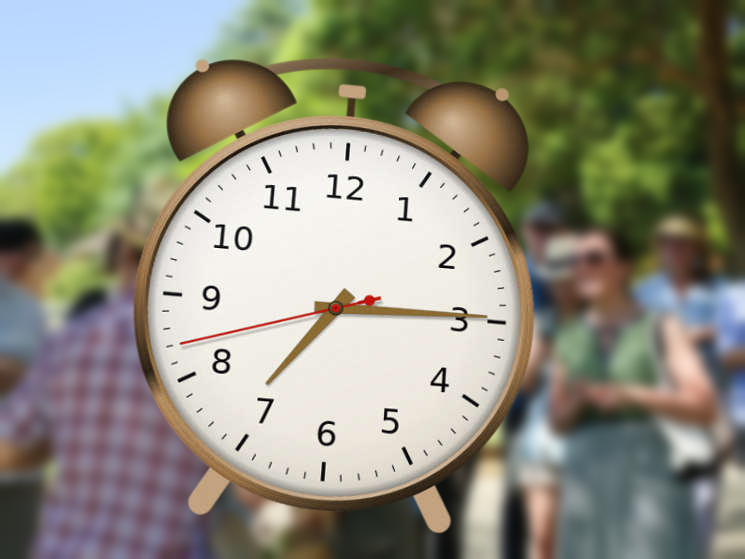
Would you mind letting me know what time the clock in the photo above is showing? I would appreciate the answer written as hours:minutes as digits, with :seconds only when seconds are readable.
7:14:42
